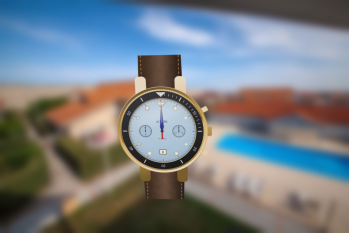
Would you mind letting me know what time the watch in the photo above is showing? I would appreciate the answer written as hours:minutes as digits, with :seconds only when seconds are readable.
12:00
